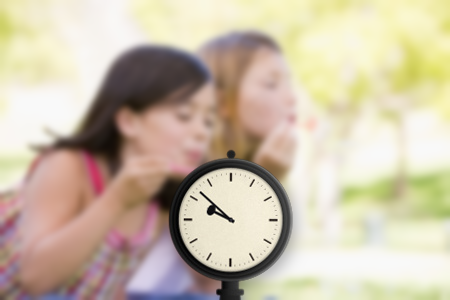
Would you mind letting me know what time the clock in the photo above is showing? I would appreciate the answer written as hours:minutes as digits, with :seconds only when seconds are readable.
9:52
